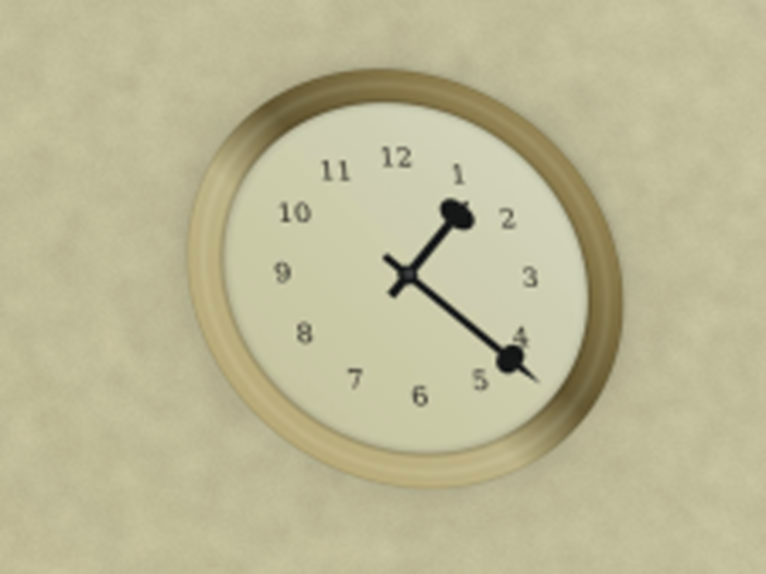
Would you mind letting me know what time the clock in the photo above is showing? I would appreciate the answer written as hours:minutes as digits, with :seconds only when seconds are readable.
1:22
